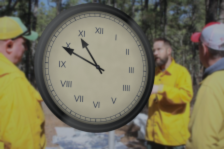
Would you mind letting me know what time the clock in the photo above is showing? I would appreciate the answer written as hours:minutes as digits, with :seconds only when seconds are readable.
10:49
